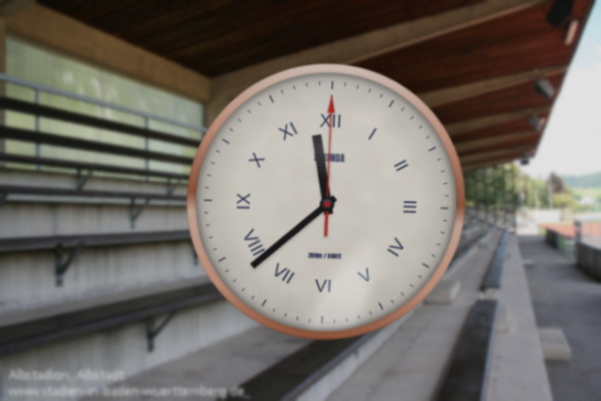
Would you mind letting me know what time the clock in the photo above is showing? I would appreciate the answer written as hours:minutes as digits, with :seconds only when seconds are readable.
11:38:00
